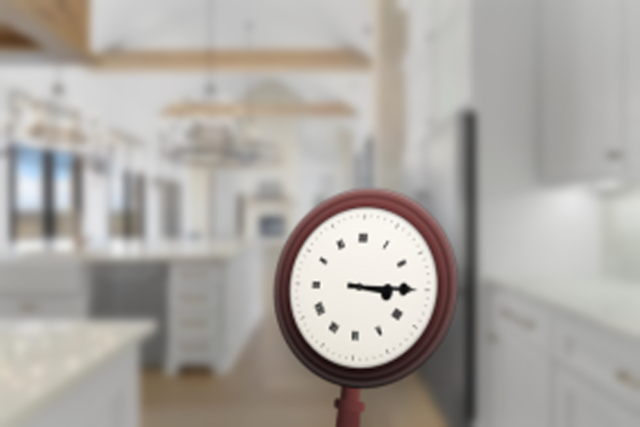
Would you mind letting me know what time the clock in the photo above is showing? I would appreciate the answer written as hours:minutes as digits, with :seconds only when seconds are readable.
3:15
